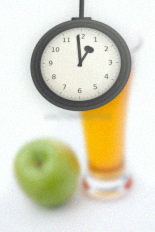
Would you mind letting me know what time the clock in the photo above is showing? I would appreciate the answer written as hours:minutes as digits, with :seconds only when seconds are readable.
12:59
